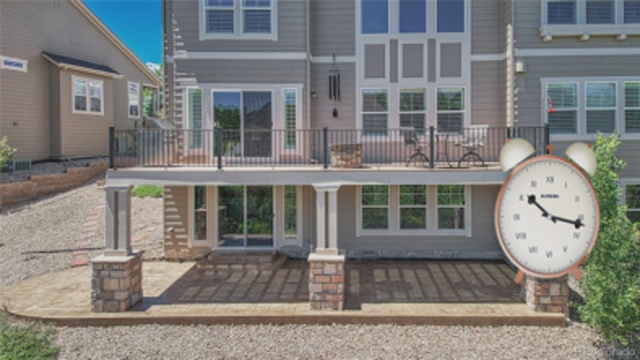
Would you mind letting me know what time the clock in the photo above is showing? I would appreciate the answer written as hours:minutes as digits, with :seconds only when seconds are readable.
10:17
